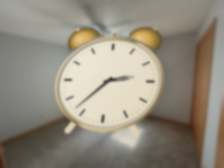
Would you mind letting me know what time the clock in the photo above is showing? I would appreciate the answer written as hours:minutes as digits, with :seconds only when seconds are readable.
2:37
